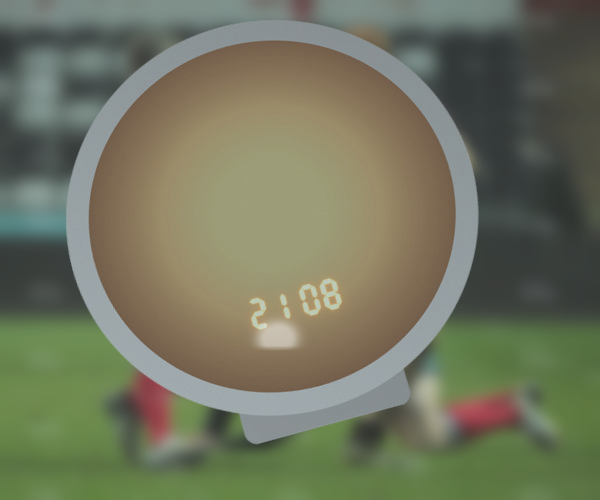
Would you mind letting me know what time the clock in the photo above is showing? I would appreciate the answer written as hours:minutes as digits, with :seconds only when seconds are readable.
21:08
